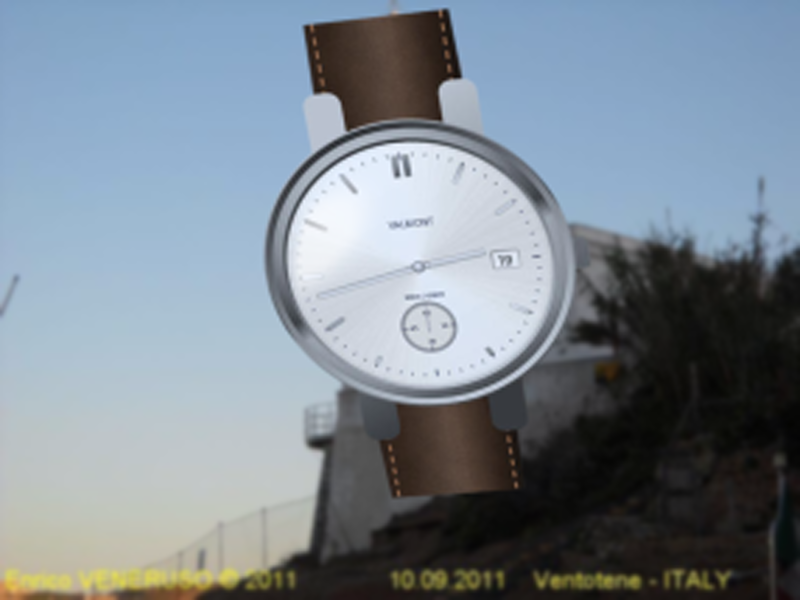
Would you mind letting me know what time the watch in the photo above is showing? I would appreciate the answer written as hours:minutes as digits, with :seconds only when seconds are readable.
2:43
